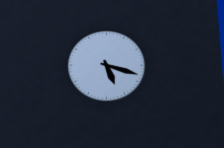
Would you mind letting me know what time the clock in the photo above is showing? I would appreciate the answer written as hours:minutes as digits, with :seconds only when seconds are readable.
5:18
